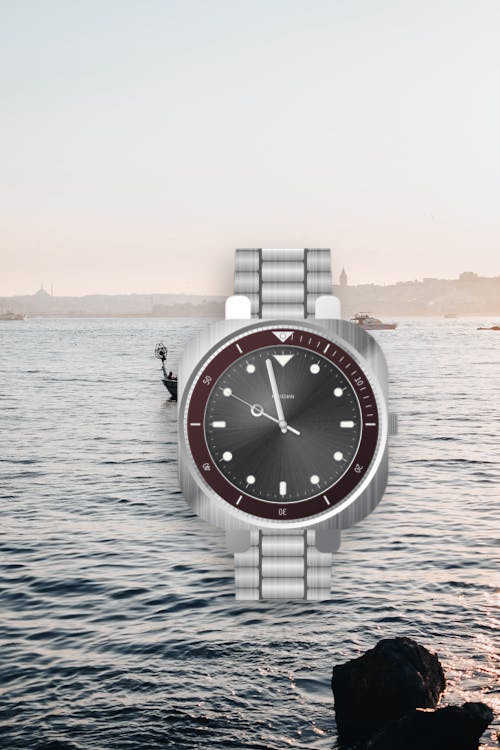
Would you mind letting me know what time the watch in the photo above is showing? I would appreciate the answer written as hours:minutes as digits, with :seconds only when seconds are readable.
9:57:50
